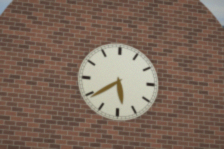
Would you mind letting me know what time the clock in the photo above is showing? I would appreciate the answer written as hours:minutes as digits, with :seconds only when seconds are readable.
5:39
